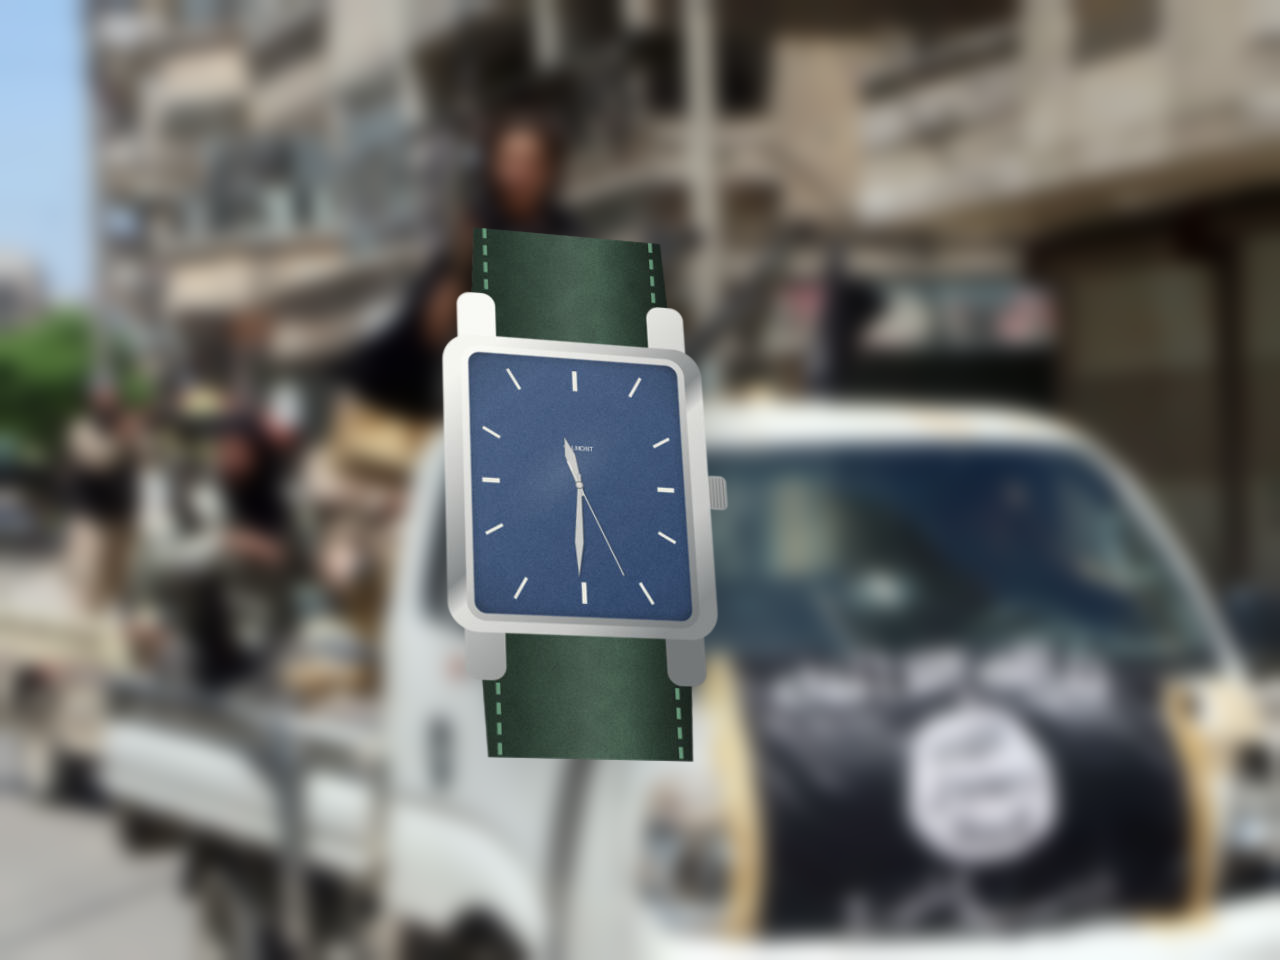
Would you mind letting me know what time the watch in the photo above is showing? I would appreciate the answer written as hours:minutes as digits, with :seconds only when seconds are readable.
11:30:26
